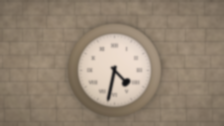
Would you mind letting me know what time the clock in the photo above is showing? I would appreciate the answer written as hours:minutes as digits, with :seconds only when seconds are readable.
4:32
